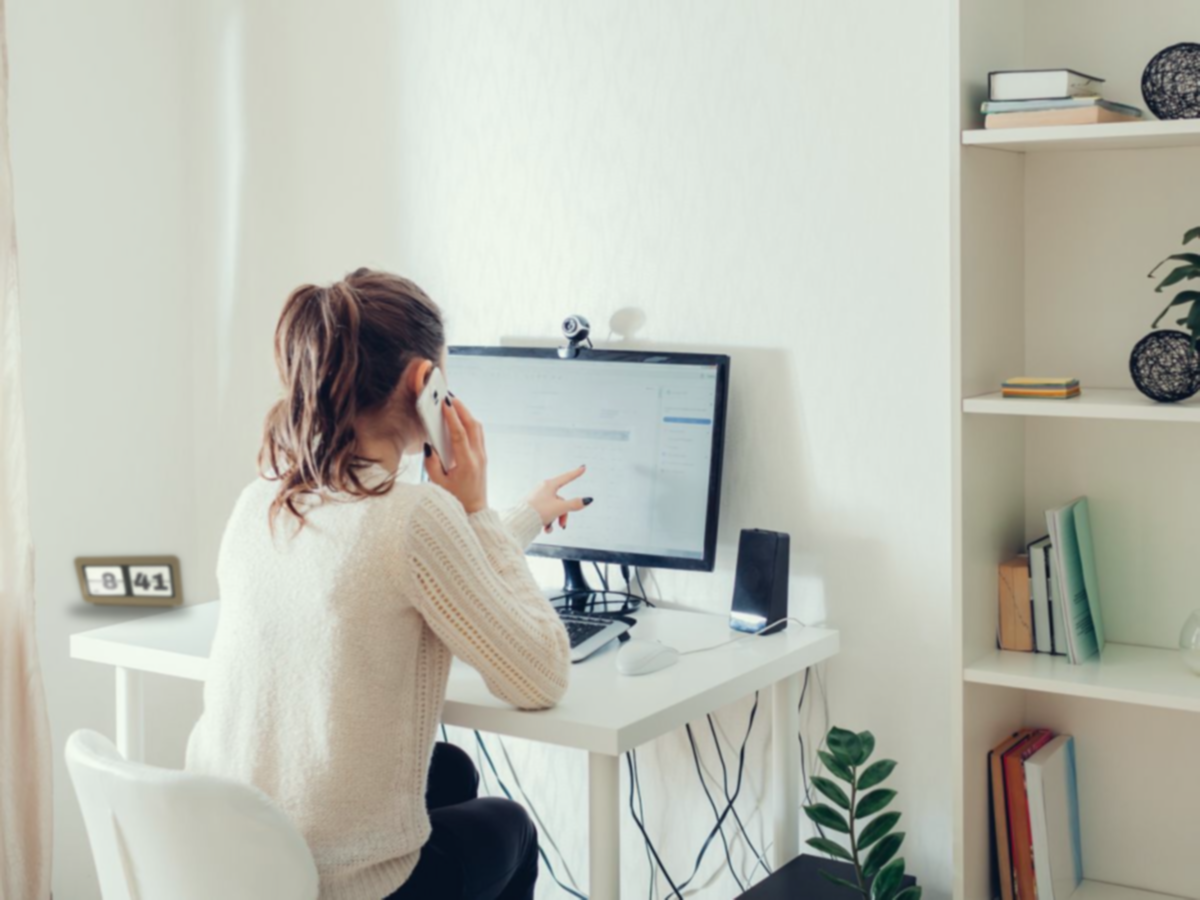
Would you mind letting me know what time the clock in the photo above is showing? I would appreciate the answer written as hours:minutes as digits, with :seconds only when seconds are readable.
8:41
